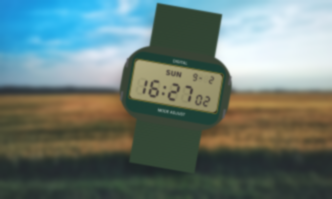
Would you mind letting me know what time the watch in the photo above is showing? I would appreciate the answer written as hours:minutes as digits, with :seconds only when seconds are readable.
16:27:02
